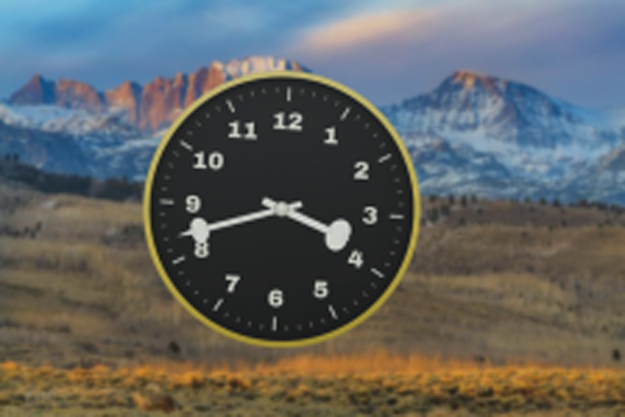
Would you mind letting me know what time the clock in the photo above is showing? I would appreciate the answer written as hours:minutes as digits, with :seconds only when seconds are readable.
3:42
